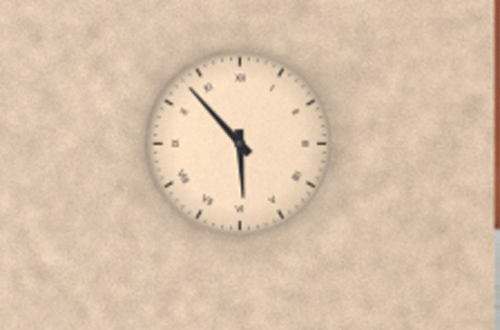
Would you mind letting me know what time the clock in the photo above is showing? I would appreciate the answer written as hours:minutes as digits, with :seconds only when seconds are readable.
5:53
